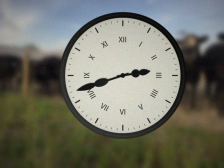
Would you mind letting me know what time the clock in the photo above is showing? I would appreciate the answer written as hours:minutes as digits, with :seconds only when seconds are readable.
2:42
